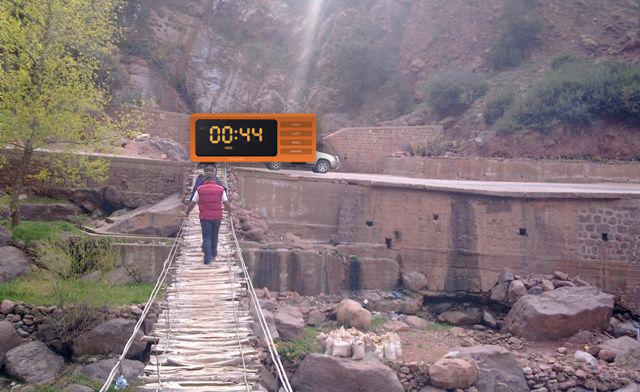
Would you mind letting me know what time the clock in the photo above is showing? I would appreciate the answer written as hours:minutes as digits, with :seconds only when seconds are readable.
0:44
